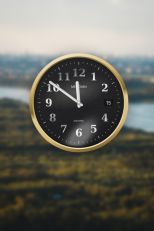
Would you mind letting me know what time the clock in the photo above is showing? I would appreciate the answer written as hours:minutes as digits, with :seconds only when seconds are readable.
11:51
